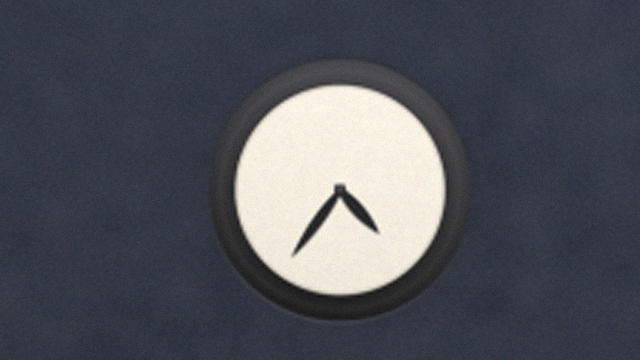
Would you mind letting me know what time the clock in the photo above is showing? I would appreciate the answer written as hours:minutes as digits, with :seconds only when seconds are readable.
4:36
